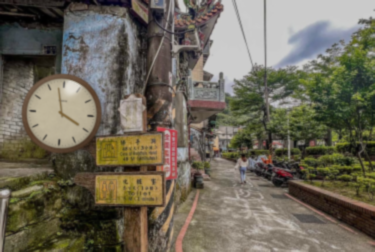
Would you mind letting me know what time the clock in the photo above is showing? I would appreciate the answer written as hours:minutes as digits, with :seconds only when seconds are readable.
3:58
